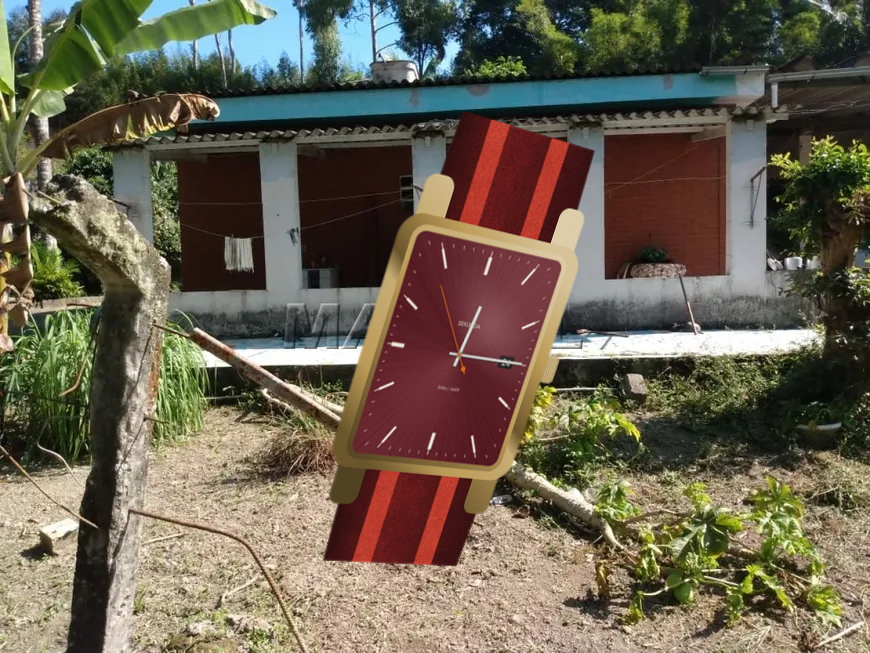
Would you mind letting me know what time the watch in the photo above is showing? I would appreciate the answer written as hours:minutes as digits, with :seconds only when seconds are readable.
12:14:54
